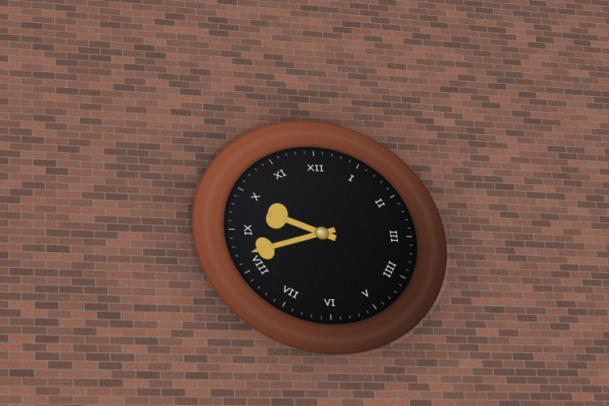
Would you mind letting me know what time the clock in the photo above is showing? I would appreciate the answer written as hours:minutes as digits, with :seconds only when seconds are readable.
9:42
